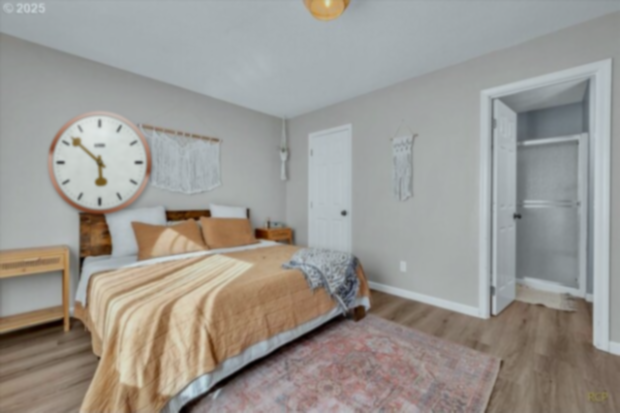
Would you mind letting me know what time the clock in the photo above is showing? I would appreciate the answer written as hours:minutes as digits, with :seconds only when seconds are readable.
5:52
